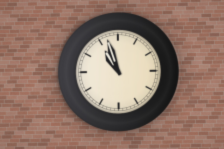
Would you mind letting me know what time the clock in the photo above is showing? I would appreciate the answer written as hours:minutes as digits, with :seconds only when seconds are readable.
10:57
